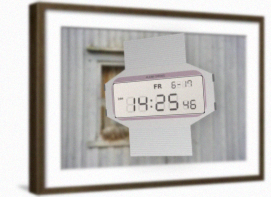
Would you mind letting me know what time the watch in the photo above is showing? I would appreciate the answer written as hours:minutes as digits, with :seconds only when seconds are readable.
14:25:46
